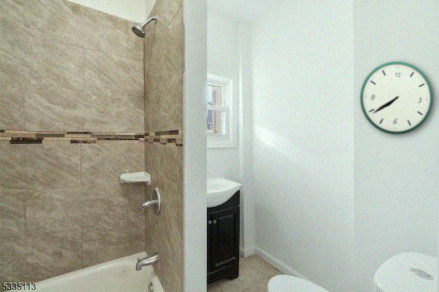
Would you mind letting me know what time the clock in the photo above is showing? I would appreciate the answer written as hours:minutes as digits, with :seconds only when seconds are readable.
7:39
